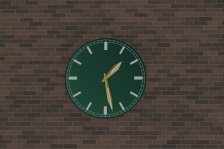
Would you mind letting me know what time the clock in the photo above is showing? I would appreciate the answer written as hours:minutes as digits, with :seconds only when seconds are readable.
1:28
